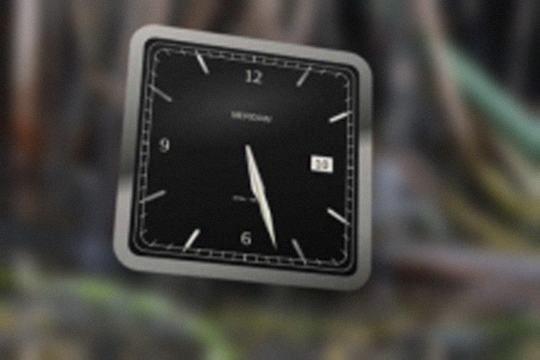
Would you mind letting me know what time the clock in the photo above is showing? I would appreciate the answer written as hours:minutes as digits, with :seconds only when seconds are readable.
5:27
